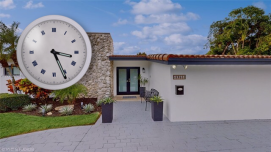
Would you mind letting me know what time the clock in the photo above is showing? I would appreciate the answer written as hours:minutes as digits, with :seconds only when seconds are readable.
3:26
